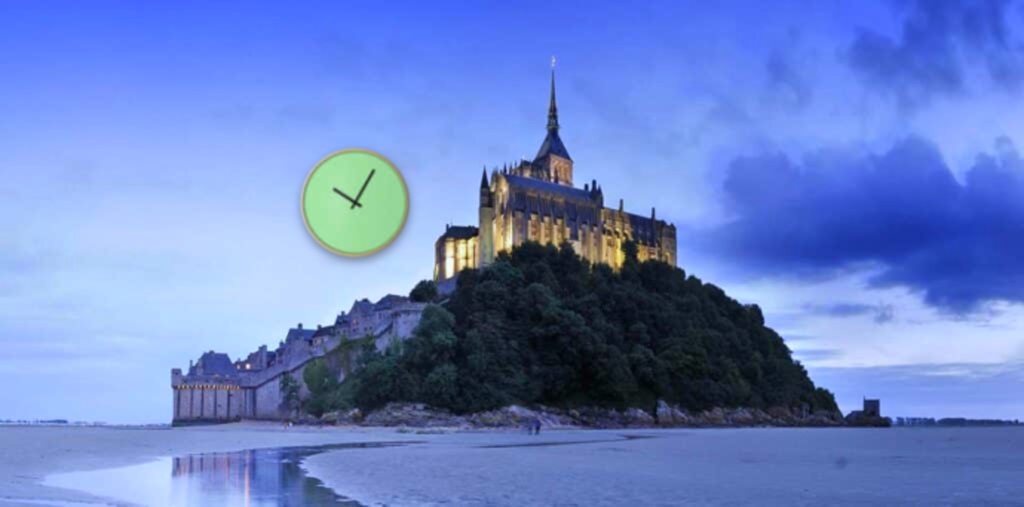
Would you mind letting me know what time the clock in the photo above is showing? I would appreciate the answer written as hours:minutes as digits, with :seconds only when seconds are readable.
10:05
